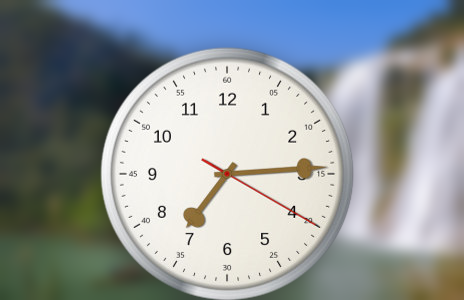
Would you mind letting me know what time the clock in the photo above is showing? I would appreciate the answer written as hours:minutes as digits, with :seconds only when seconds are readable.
7:14:20
